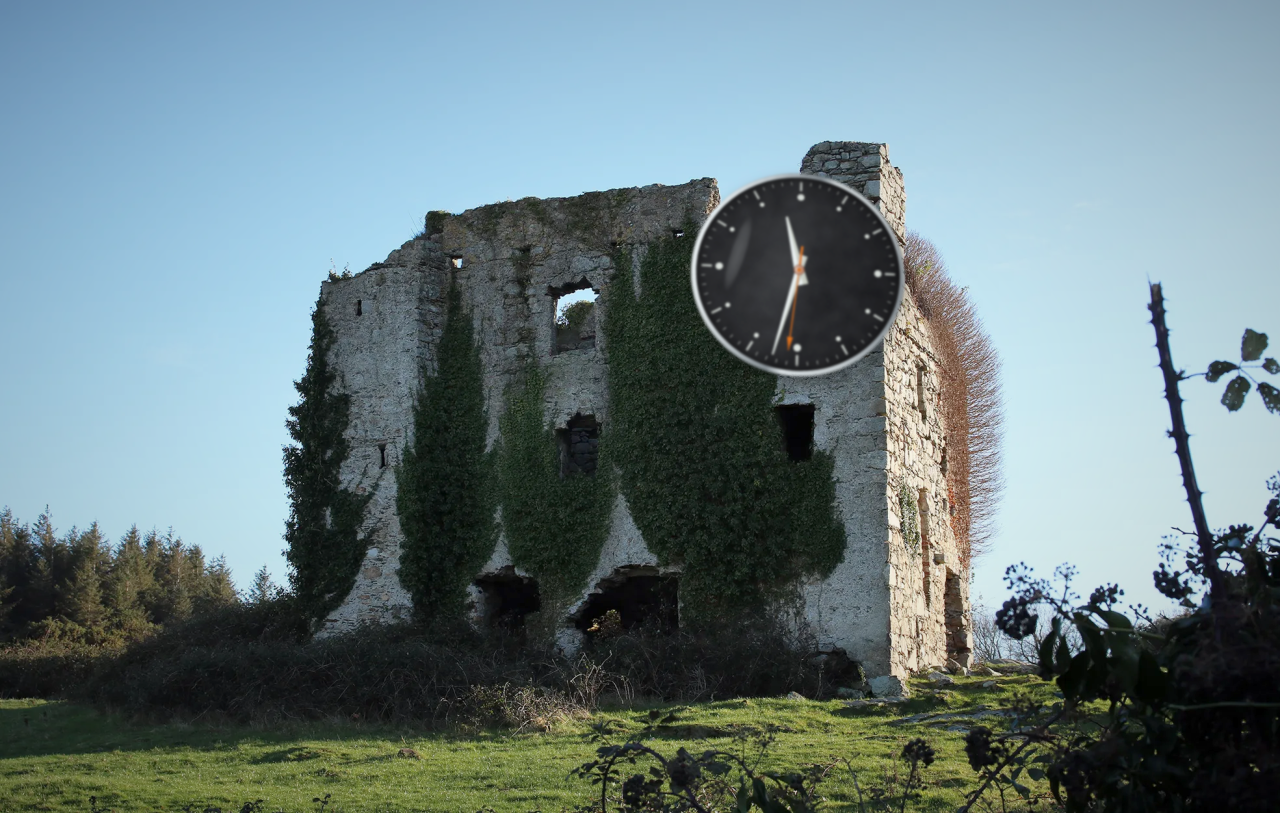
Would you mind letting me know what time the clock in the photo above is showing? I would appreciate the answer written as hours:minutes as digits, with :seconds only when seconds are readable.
11:32:31
